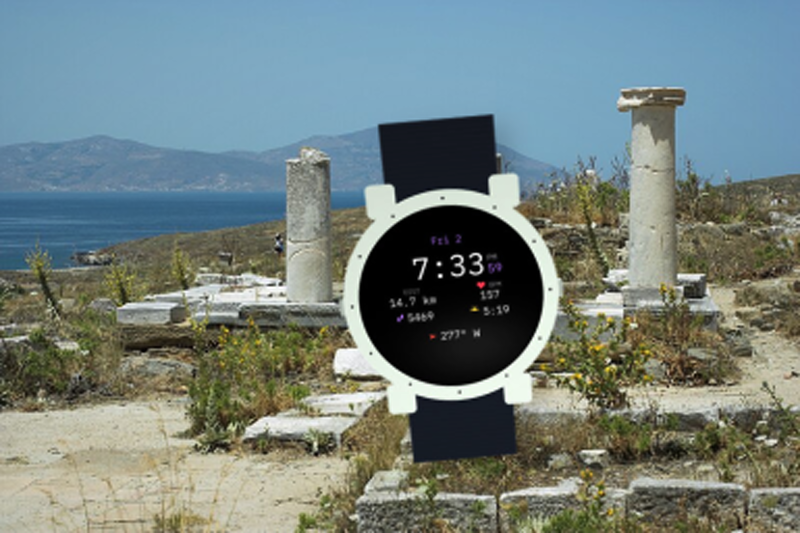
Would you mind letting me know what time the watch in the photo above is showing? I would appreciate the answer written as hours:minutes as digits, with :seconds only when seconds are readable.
7:33
